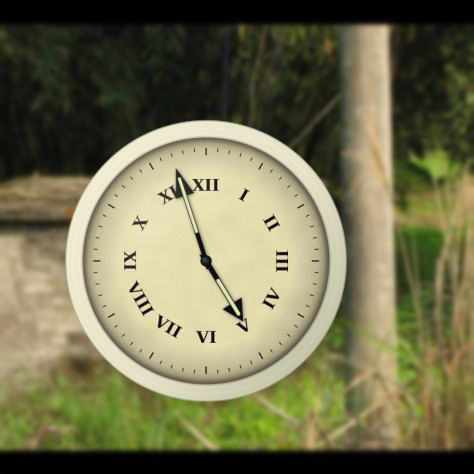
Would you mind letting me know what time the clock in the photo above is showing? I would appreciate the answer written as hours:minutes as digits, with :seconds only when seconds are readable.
4:57
